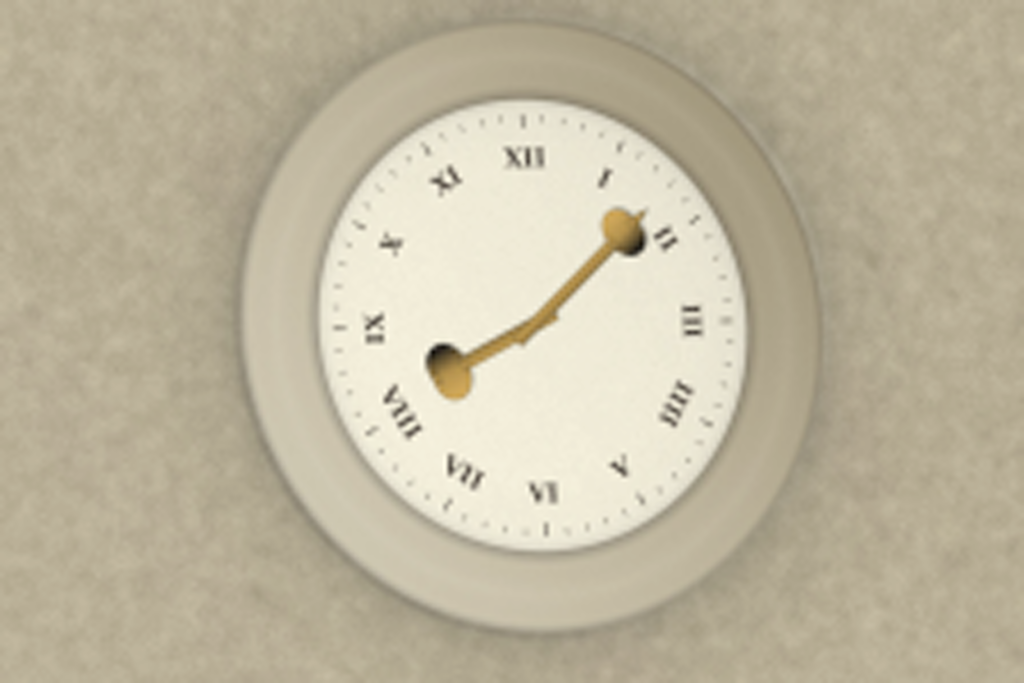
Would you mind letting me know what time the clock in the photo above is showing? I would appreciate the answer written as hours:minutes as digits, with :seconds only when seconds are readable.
8:08
